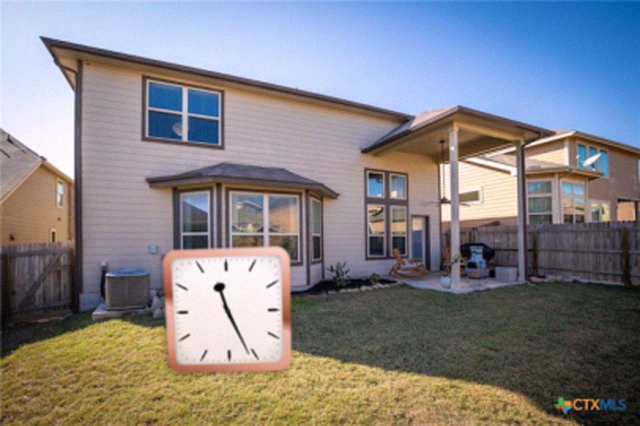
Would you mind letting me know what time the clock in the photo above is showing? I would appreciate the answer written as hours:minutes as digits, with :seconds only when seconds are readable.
11:26
